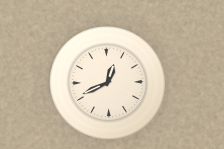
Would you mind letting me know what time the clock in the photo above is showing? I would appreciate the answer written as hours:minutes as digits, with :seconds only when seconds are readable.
12:41
